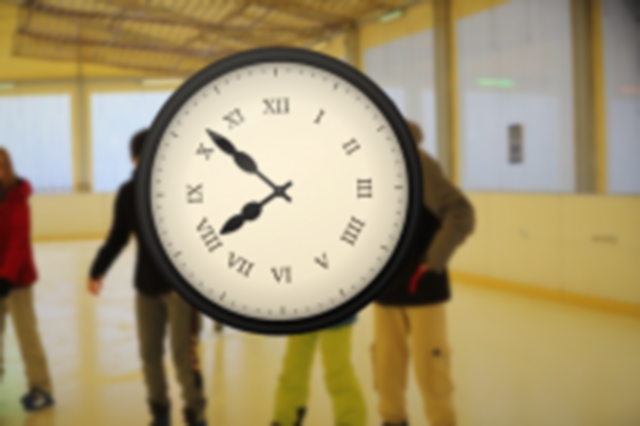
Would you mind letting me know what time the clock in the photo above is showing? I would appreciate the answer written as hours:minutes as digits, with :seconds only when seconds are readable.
7:52
